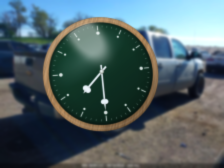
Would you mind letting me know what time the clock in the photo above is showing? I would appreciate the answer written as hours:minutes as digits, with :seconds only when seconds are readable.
7:30
